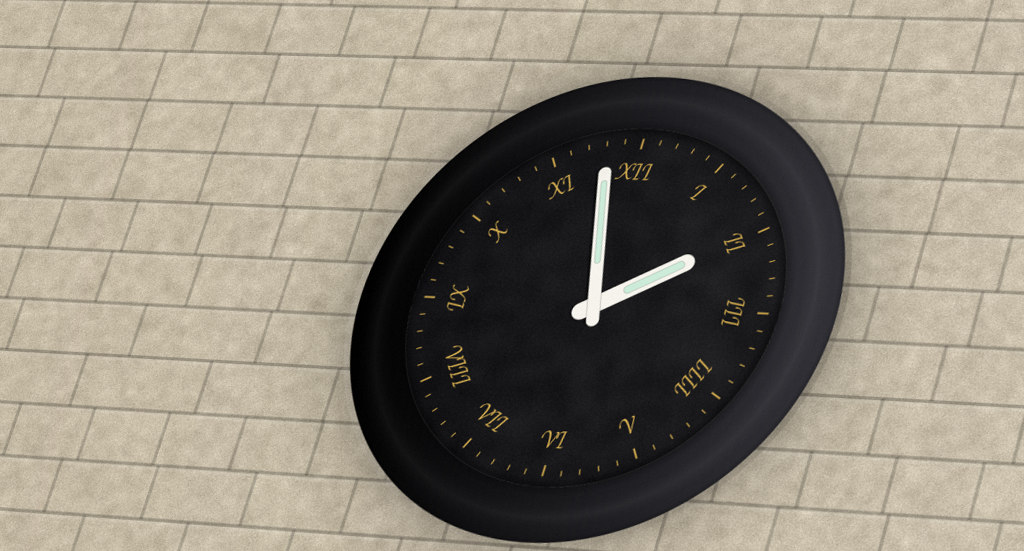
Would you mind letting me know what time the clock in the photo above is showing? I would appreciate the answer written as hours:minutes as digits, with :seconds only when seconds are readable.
1:58
